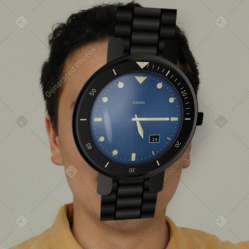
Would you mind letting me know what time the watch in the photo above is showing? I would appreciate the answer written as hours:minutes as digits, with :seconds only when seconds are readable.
5:15
